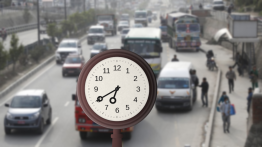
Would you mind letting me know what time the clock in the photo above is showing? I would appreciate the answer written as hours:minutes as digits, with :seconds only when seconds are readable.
6:40
